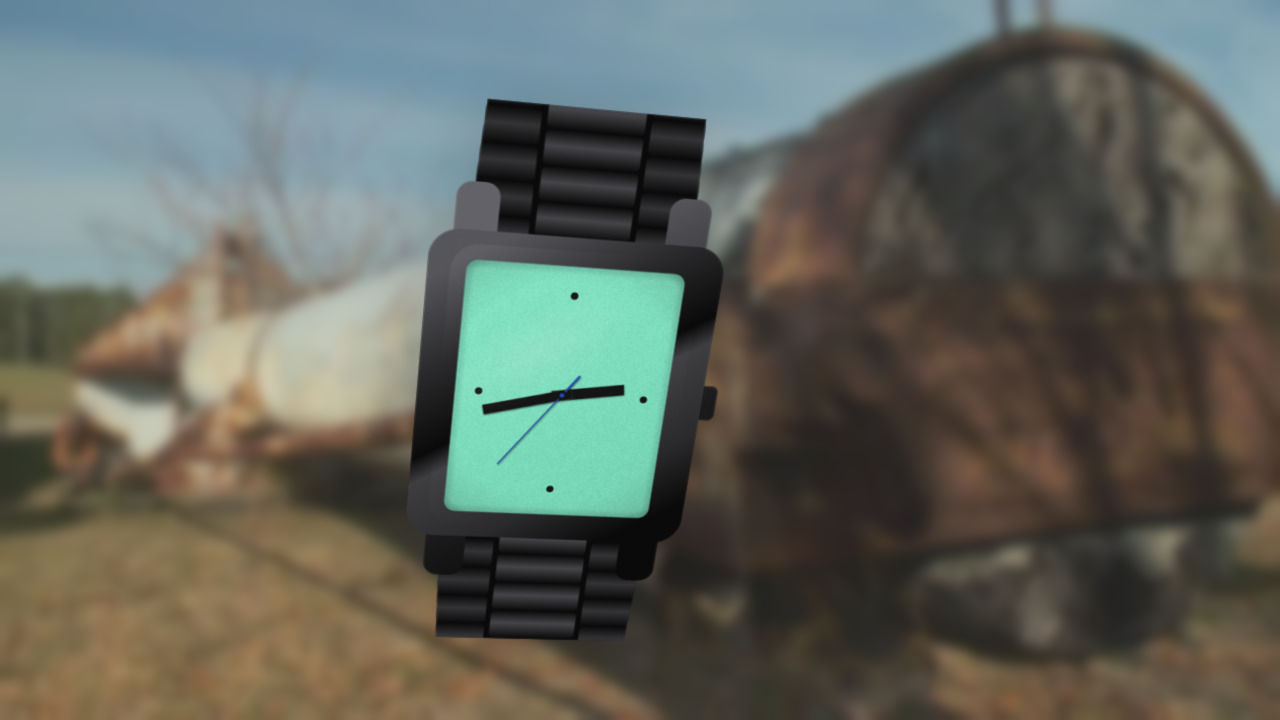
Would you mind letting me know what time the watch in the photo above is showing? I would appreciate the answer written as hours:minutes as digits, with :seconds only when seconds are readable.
2:42:36
